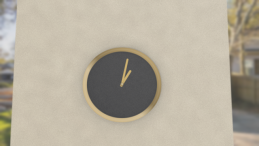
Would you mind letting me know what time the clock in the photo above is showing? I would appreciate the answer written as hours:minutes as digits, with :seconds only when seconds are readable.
1:02
